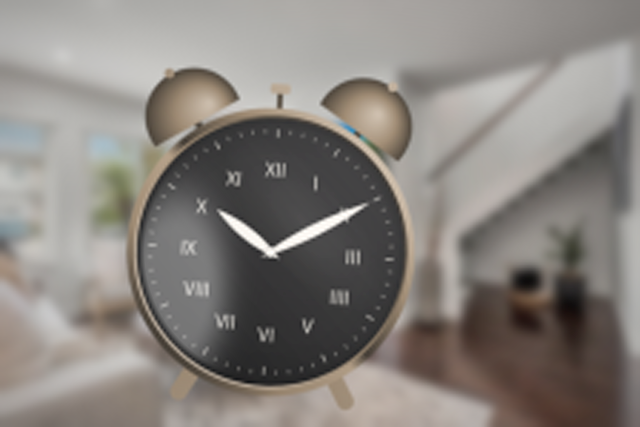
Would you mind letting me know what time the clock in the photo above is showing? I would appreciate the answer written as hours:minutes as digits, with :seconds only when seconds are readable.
10:10
